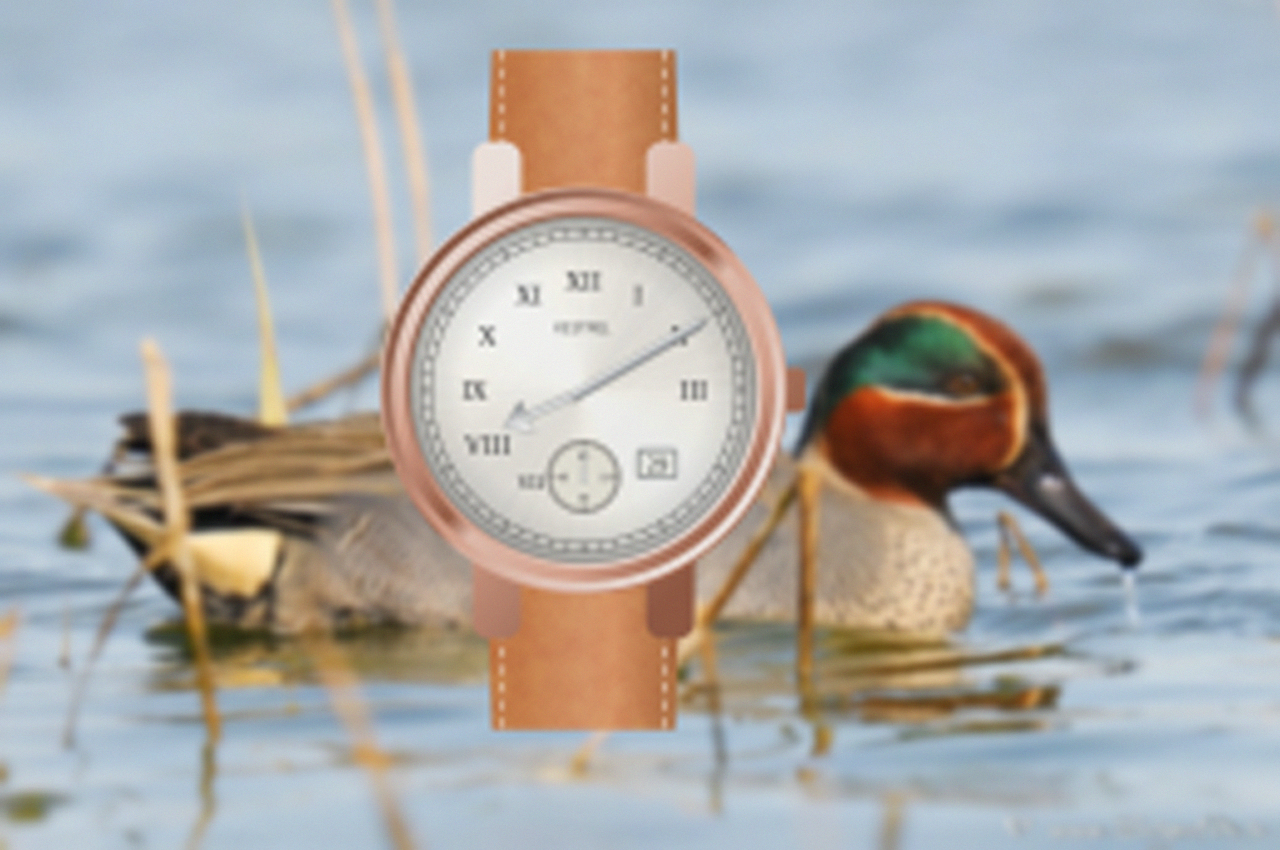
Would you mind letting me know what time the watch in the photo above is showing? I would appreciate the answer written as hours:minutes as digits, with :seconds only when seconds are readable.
8:10
